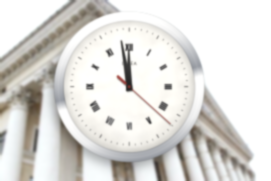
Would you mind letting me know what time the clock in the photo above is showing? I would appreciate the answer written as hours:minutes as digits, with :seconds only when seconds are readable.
11:58:22
